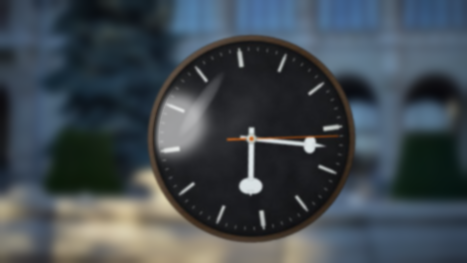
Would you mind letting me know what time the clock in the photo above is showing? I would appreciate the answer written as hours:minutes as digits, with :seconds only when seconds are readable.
6:17:16
